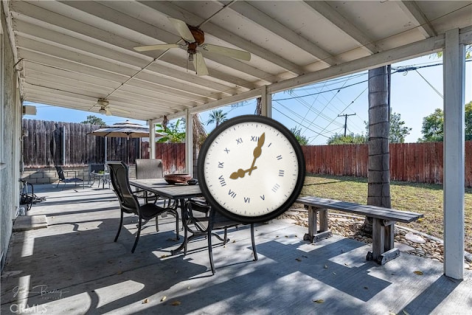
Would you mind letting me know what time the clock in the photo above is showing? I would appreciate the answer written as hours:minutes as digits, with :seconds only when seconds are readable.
8:02
